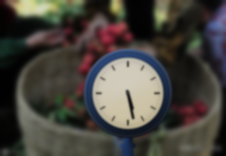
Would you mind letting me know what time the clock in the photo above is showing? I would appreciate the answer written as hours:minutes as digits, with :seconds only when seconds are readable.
5:28
